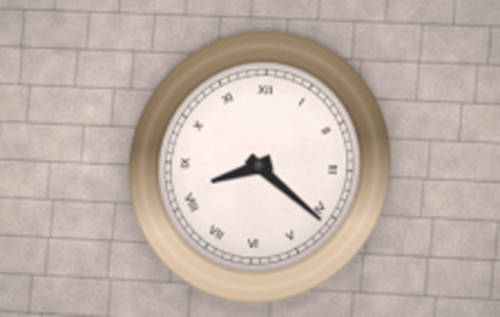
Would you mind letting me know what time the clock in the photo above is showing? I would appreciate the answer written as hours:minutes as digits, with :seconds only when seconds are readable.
8:21
